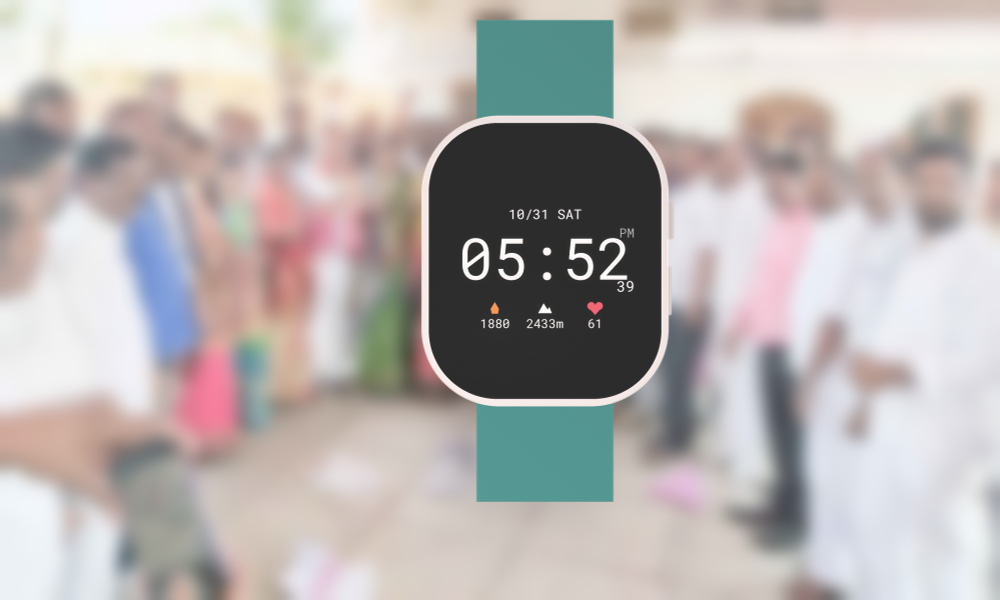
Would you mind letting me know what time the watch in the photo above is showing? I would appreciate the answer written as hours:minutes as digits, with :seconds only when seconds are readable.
5:52:39
